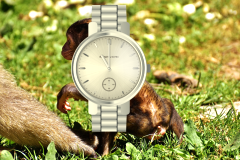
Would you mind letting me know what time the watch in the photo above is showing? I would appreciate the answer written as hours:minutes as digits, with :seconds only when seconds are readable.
11:00
